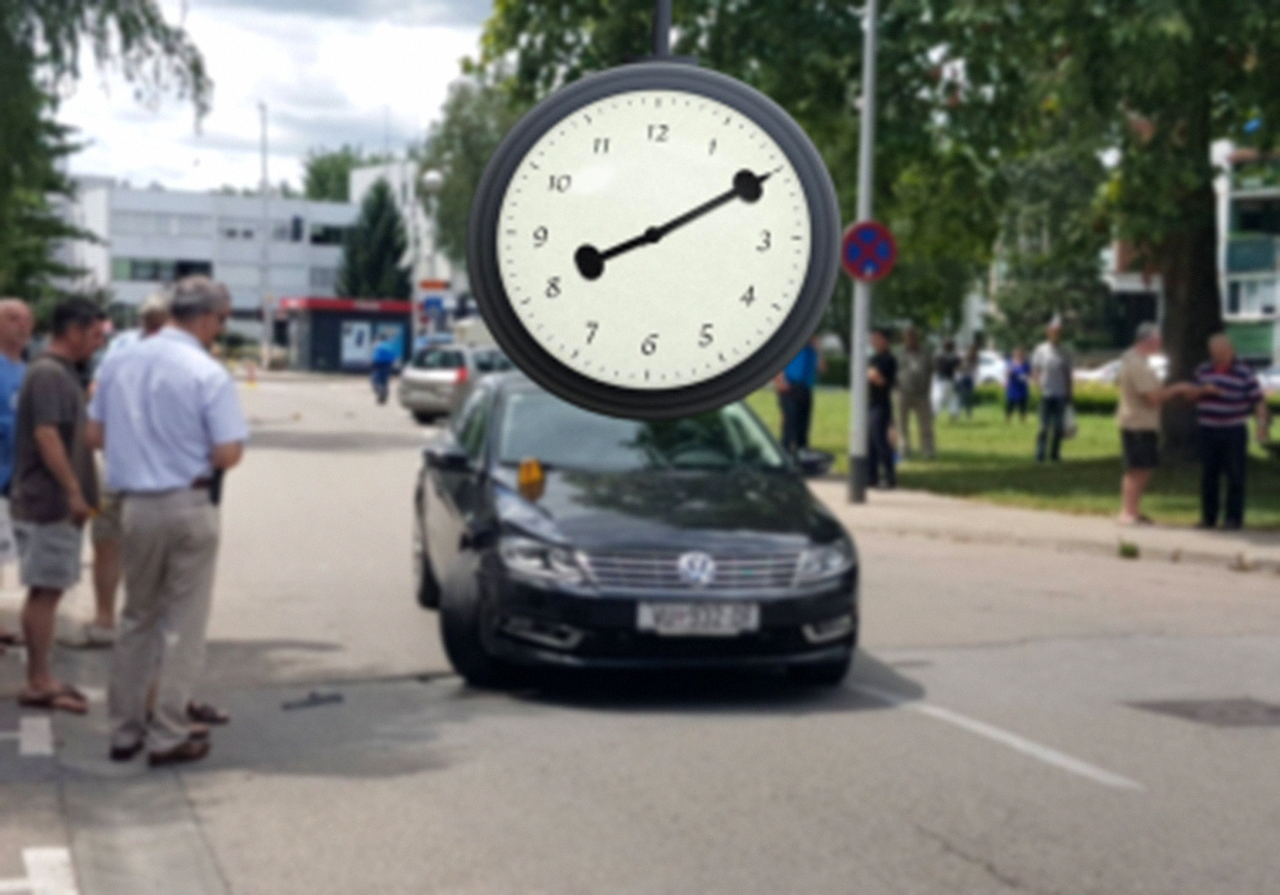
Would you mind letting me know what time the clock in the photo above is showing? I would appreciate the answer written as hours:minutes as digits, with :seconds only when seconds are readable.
8:10
